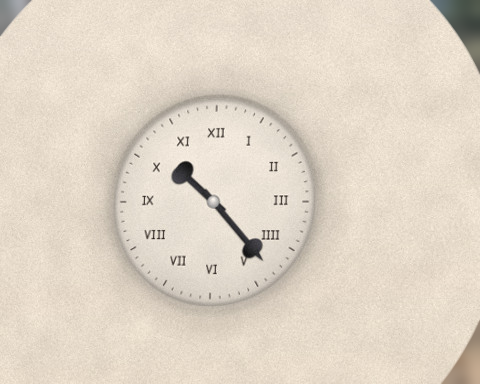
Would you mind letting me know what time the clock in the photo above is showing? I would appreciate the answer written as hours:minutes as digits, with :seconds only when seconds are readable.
10:23
